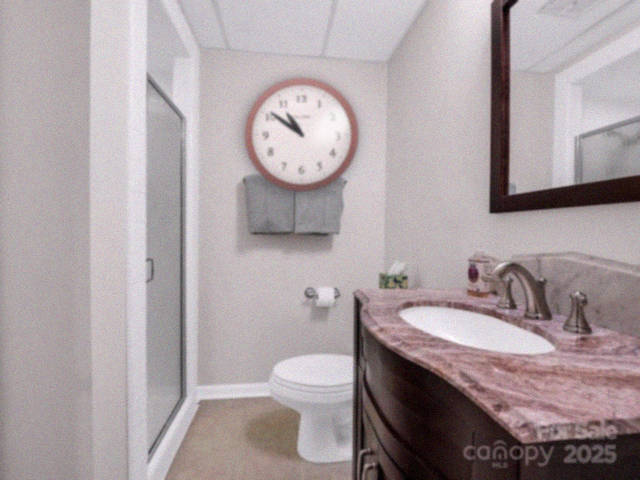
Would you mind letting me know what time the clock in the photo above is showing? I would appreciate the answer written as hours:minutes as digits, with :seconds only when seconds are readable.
10:51
